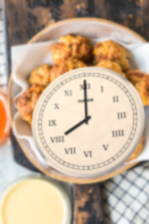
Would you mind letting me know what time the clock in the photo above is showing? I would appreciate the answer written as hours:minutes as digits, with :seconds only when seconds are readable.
8:00
